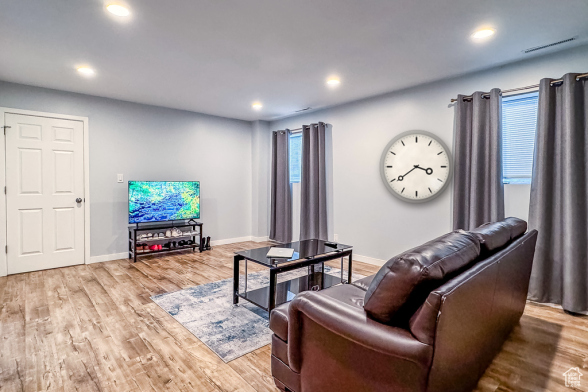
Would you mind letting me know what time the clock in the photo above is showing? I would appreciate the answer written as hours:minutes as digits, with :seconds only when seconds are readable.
3:39
